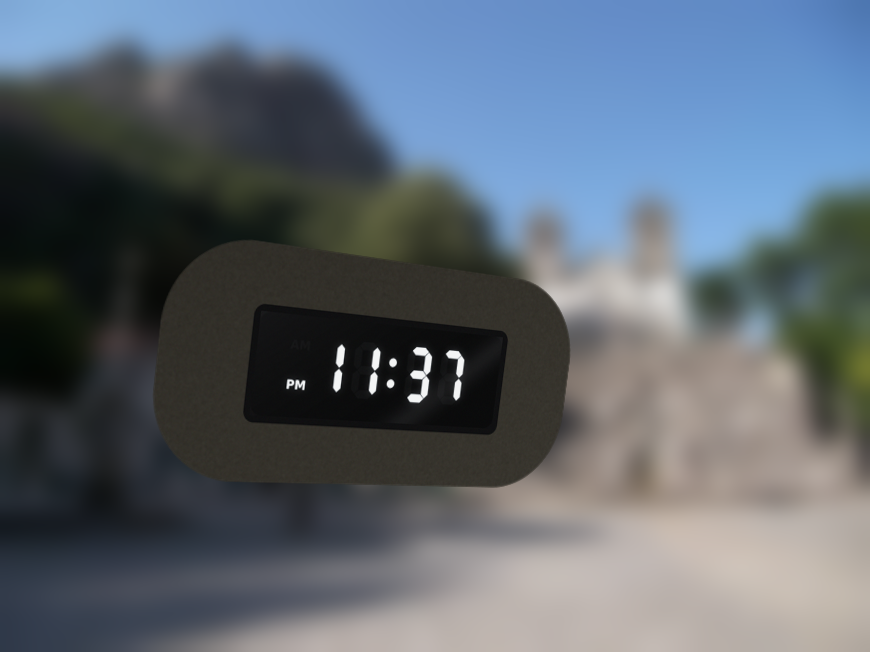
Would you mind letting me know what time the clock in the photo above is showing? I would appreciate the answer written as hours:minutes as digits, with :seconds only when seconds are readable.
11:37
